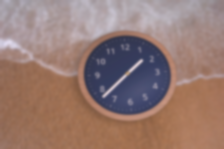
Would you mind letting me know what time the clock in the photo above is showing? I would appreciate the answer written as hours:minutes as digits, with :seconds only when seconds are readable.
1:38
